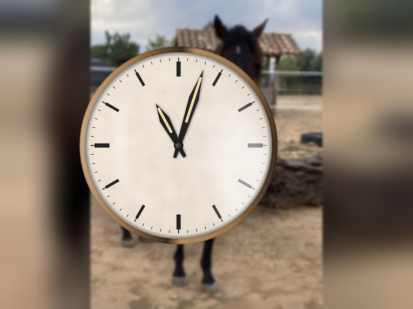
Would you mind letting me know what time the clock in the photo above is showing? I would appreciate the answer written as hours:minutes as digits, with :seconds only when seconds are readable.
11:03
